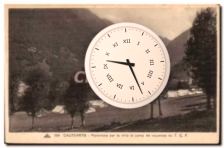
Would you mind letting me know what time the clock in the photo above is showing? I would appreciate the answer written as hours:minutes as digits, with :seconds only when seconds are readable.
9:27
